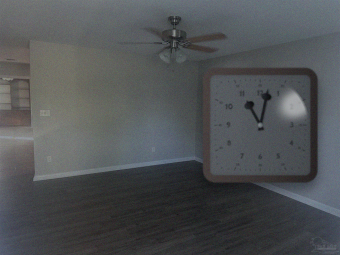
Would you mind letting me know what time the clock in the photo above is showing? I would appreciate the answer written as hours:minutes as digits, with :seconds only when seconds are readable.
11:02
